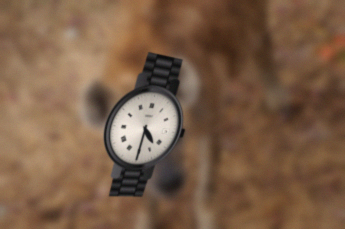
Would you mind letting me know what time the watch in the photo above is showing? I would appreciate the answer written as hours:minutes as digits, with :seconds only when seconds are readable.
4:30
